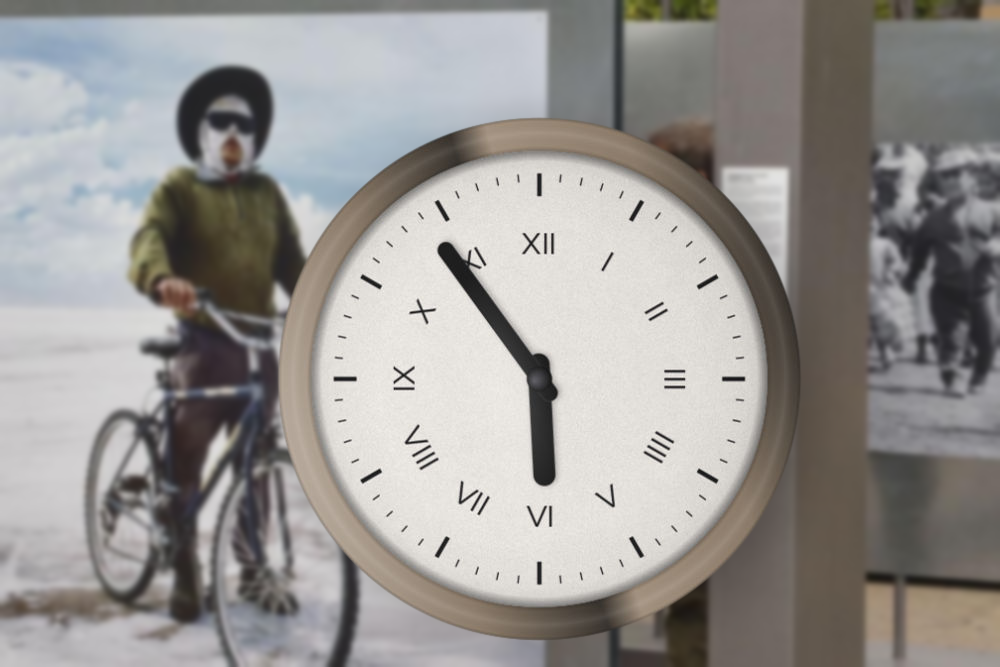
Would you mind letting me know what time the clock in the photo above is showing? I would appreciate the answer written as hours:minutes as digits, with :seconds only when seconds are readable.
5:54
